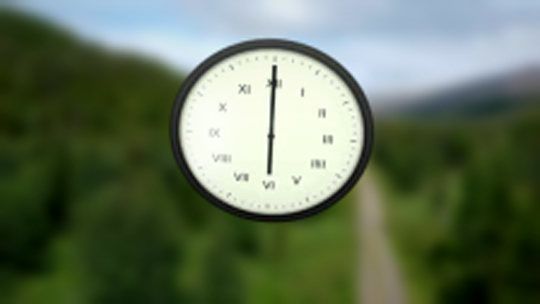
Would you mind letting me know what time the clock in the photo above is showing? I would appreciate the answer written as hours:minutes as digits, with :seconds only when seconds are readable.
6:00
